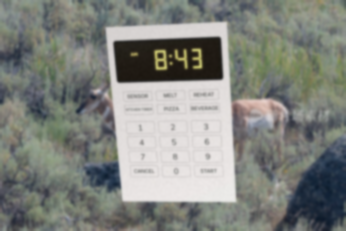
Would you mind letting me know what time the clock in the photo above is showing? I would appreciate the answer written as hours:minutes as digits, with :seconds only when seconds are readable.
8:43
